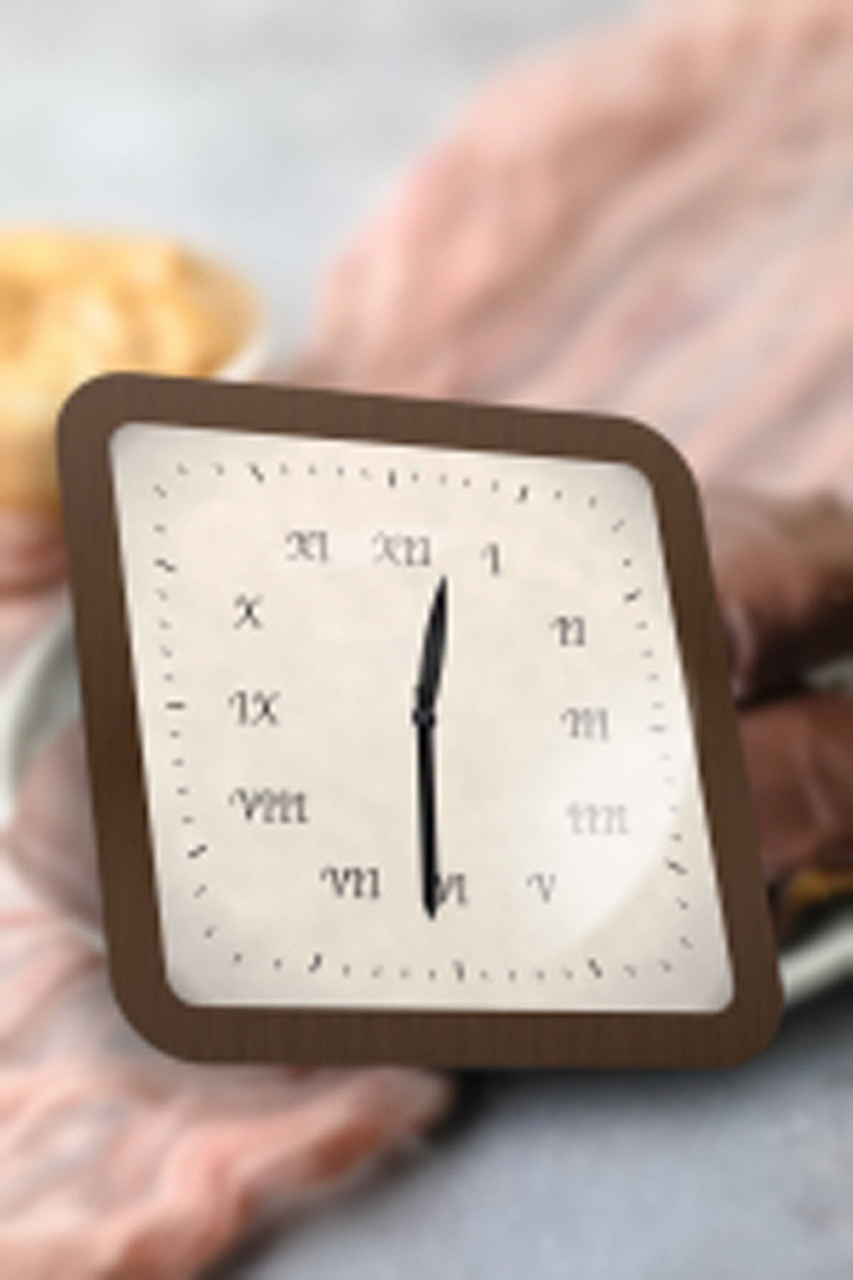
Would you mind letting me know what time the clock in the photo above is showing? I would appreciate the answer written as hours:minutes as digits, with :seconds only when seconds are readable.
12:31
